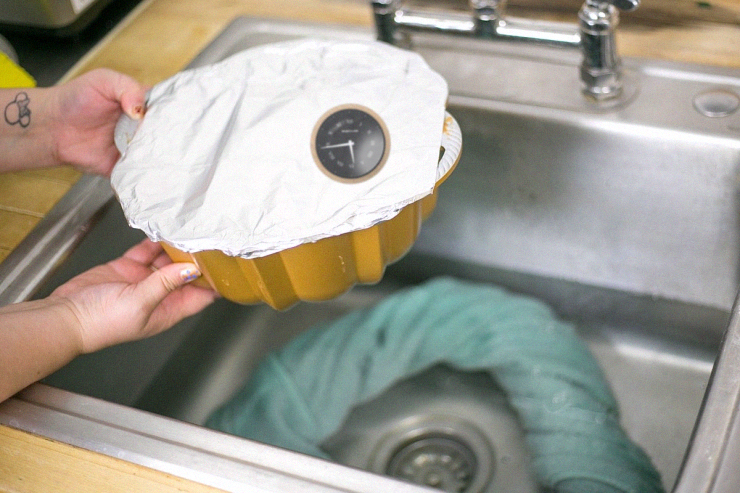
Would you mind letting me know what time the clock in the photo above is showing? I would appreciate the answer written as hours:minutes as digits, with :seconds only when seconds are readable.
5:44
